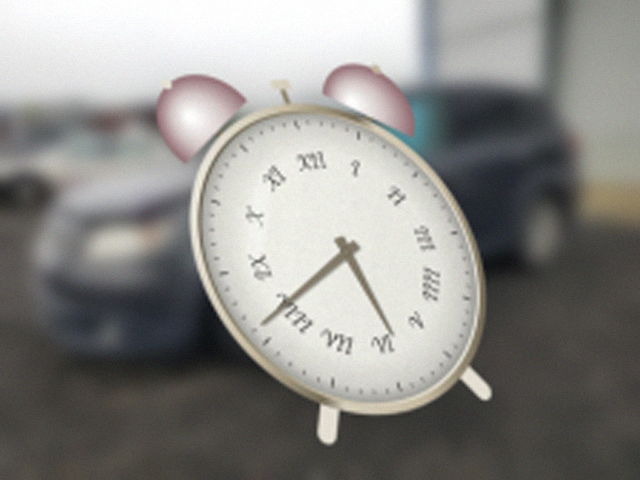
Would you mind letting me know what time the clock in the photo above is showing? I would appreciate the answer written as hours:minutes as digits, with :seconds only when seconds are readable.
5:41
